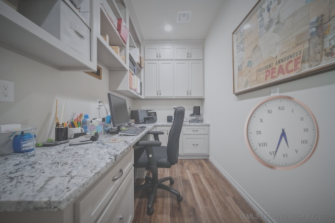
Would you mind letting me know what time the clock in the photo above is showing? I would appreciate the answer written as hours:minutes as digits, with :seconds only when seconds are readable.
5:34
